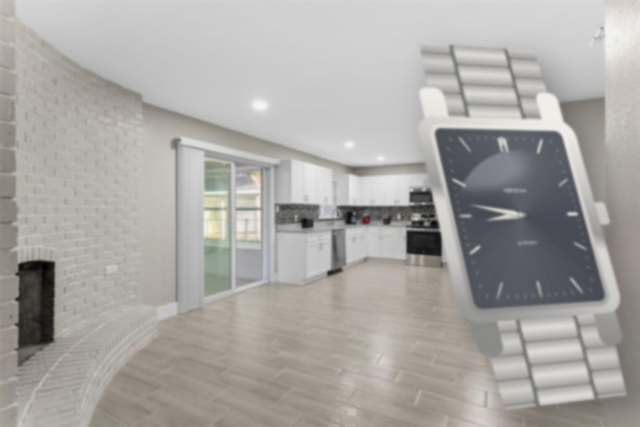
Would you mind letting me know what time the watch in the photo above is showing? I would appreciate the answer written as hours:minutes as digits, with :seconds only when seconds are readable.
8:47
